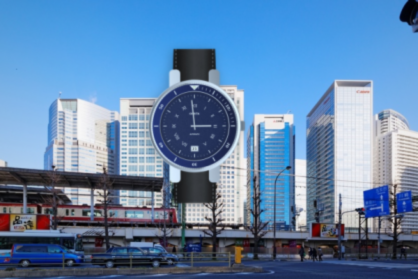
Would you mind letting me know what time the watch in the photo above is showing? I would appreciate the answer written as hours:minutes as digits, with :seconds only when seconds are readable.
2:59
